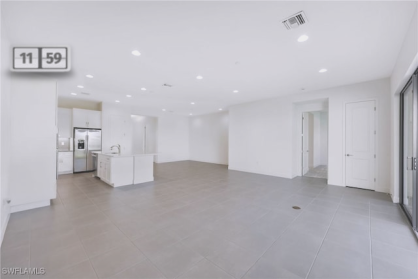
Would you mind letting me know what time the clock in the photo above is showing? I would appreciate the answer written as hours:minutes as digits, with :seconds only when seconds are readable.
11:59
